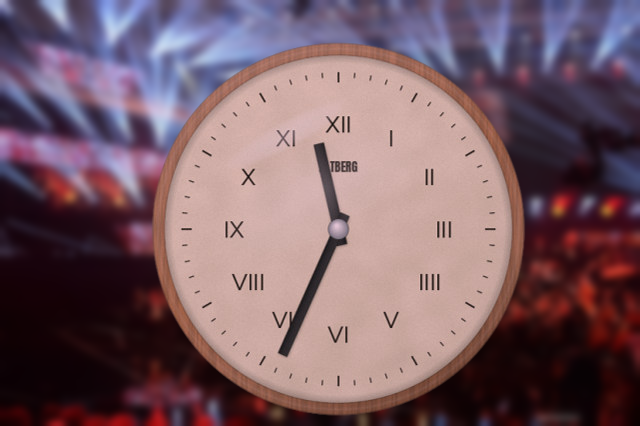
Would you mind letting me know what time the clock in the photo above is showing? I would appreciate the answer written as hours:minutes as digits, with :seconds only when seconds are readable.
11:34
